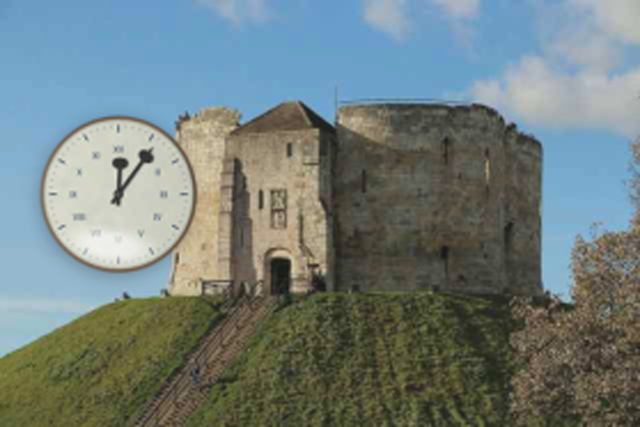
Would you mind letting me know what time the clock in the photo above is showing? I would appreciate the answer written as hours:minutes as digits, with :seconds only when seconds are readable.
12:06
